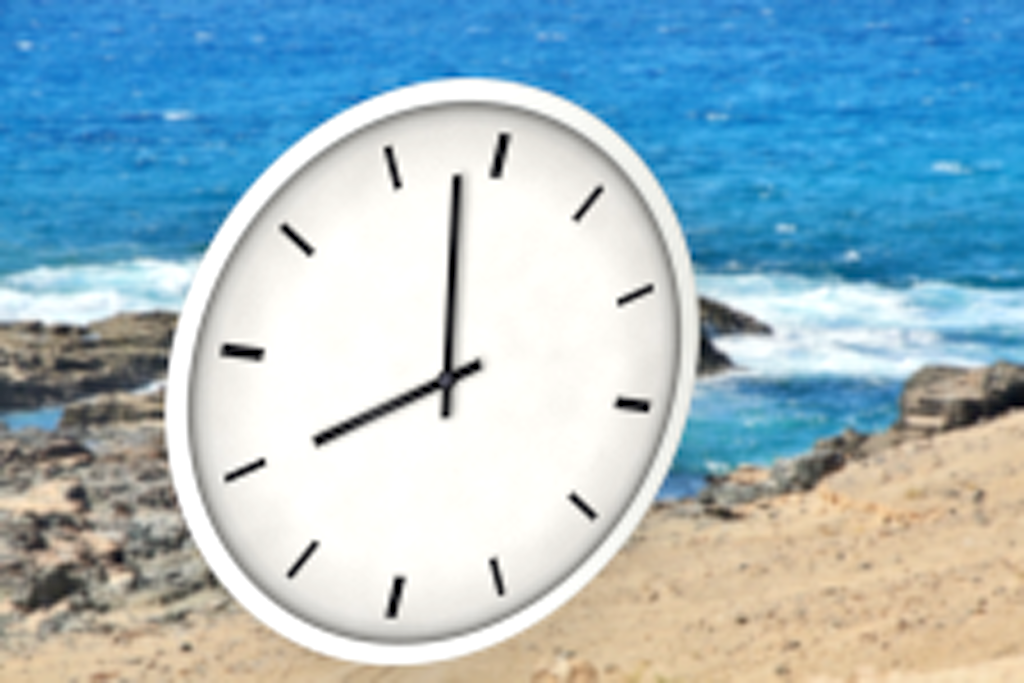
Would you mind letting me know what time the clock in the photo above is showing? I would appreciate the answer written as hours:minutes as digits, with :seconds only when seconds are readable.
7:58
